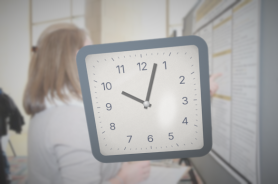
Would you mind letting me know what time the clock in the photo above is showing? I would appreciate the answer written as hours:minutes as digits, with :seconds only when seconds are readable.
10:03
